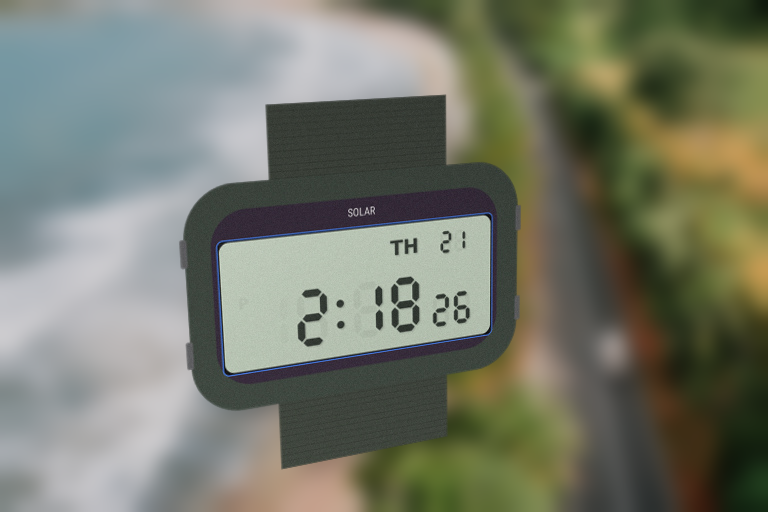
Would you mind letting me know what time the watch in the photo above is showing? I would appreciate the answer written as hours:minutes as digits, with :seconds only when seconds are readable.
2:18:26
